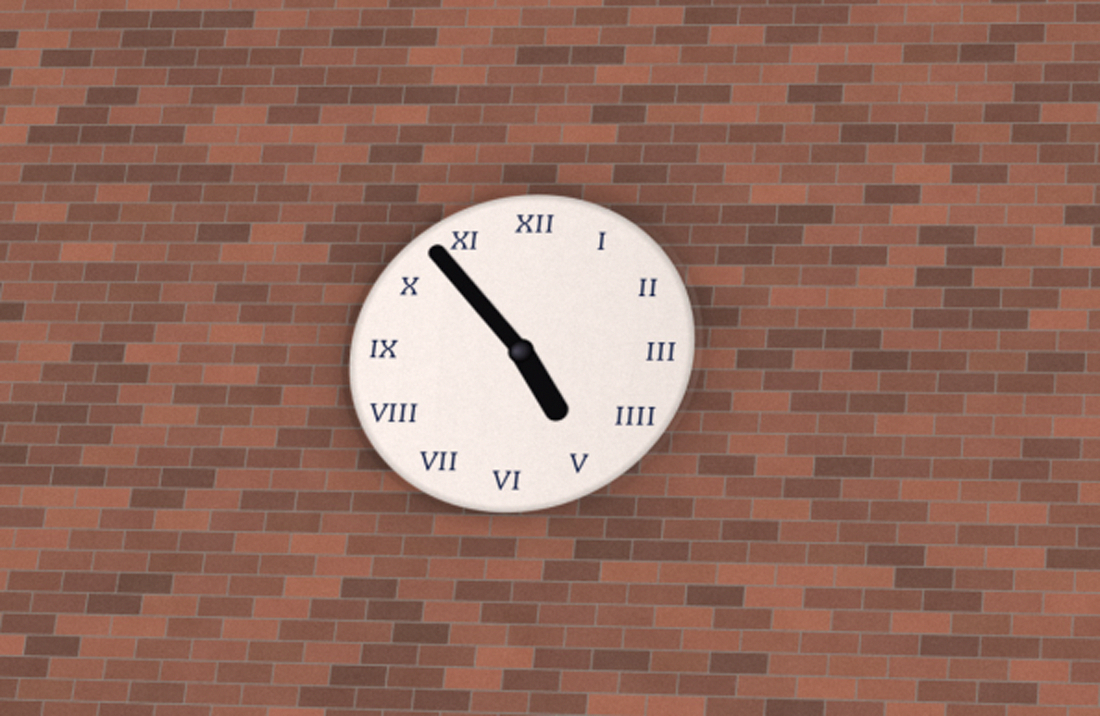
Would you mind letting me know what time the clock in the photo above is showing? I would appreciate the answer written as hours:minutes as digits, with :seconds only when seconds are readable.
4:53
